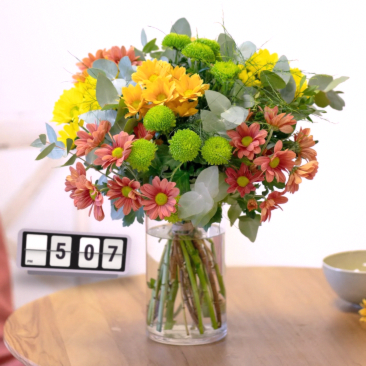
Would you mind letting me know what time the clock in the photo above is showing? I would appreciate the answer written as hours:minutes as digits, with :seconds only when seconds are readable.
5:07
